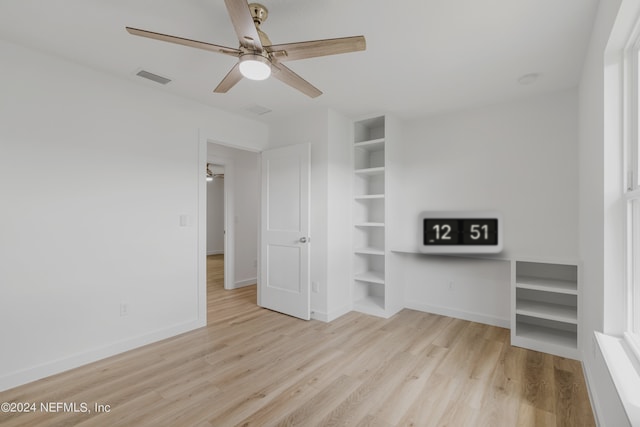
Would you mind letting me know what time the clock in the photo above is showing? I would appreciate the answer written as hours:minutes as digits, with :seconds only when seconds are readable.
12:51
